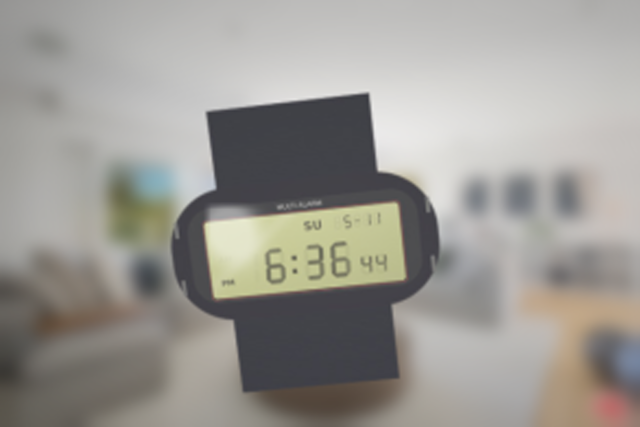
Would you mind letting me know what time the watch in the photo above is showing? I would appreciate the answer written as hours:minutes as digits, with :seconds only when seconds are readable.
6:36:44
